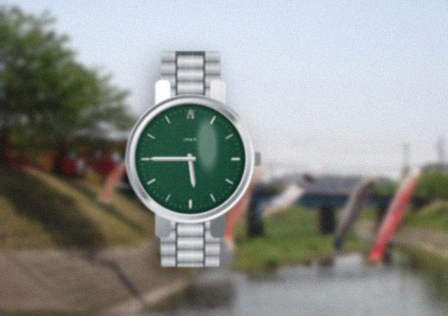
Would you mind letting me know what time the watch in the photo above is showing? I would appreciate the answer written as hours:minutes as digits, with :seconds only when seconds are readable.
5:45
